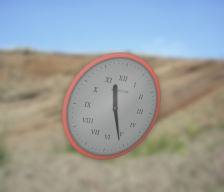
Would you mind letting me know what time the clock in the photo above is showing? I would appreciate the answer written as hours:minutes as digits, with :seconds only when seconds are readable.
11:26
